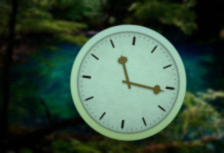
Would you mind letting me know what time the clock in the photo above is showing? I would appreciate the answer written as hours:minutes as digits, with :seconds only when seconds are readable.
11:16
